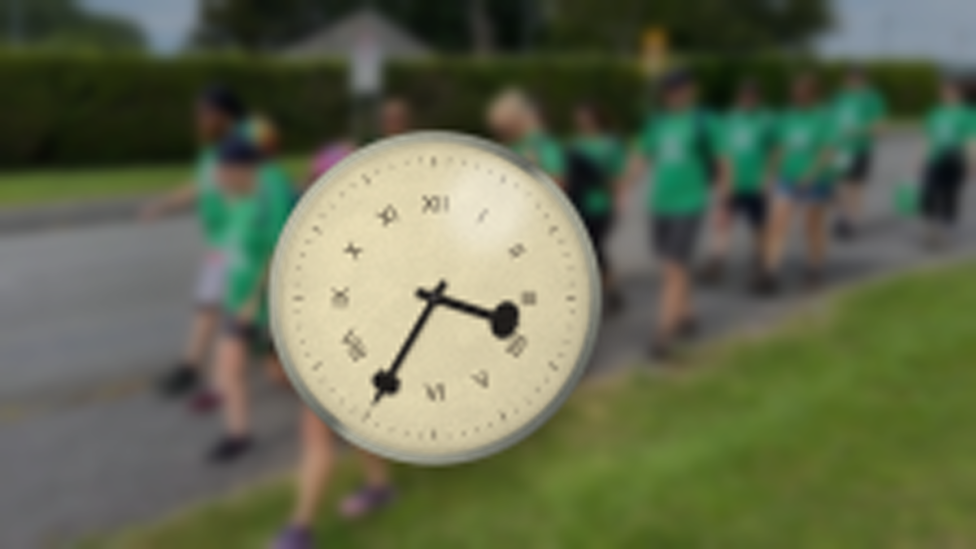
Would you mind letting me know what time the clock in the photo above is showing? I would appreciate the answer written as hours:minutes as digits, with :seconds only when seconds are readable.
3:35
